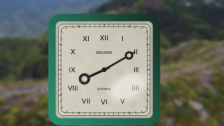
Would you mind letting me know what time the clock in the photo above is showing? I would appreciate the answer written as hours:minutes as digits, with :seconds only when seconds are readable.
8:10
